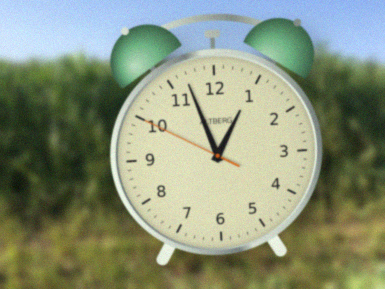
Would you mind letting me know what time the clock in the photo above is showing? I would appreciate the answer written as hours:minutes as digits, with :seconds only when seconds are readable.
12:56:50
